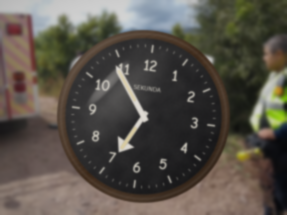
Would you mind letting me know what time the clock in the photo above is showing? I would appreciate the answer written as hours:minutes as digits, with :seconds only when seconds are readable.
6:54
